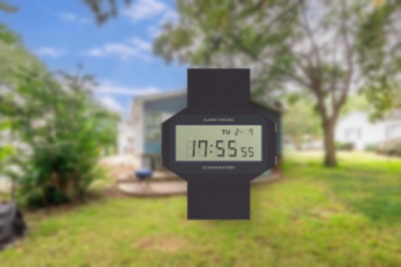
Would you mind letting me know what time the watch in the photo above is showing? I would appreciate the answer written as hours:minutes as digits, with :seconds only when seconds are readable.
17:55:55
